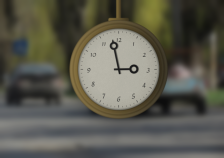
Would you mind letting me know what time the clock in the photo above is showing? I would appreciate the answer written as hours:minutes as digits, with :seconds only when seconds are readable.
2:58
